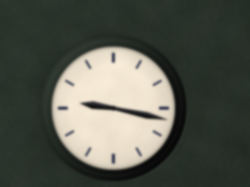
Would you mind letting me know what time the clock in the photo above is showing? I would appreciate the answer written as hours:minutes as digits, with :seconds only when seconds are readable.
9:17
